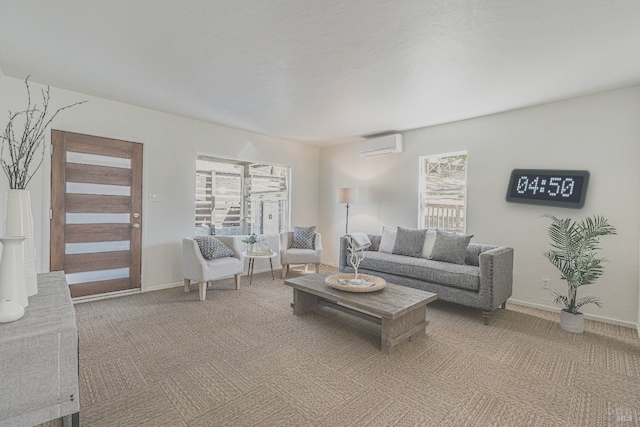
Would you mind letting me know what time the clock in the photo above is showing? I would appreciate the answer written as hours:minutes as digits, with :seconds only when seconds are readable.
4:50
